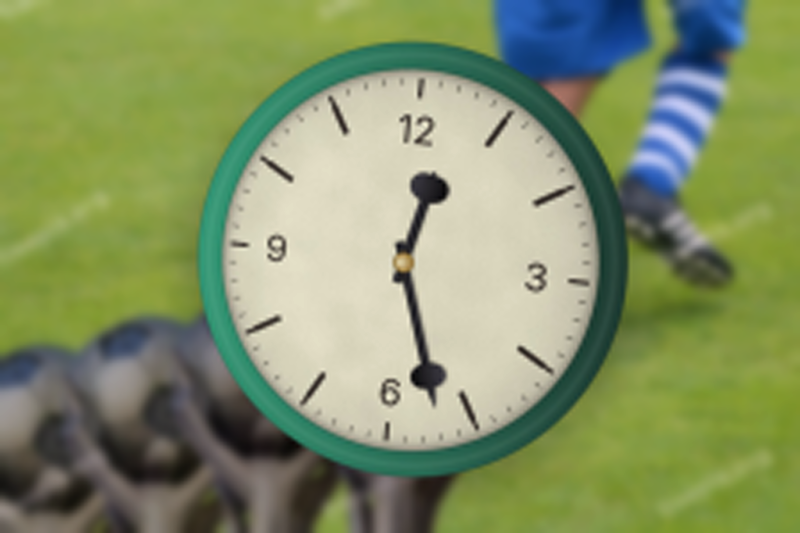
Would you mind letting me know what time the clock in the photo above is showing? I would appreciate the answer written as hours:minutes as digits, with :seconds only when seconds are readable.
12:27
